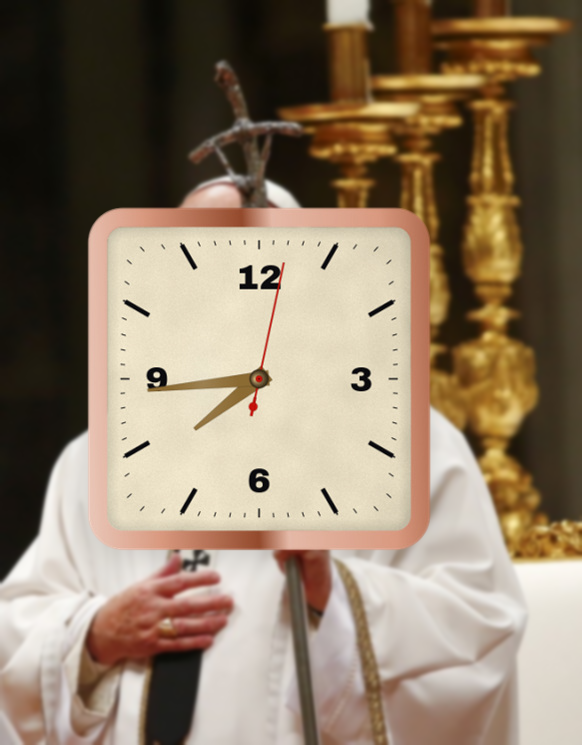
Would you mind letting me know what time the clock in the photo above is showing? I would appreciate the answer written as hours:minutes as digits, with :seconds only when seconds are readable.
7:44:02
